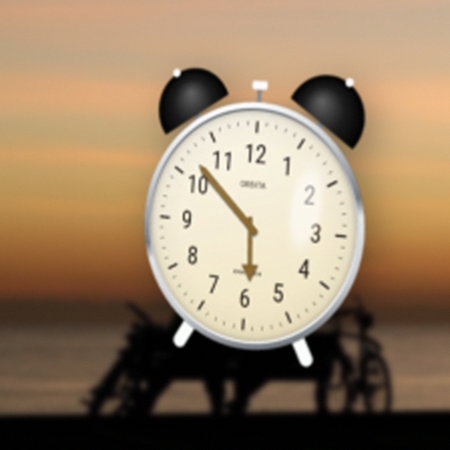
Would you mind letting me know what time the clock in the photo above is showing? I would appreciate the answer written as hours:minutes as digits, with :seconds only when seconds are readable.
5:52
